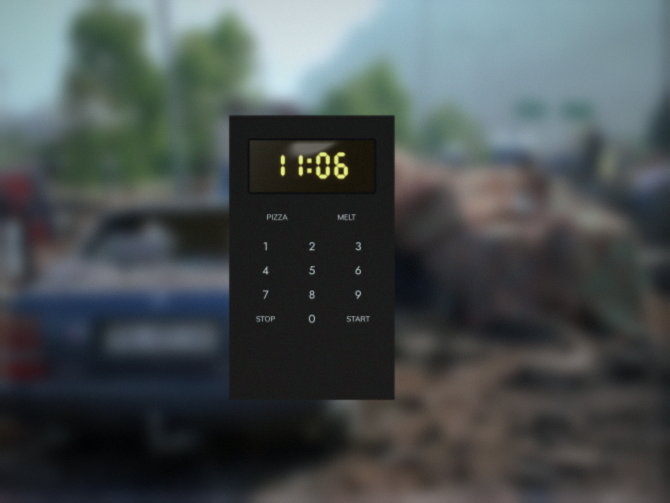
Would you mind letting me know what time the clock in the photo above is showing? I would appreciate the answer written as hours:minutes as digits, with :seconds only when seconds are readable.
11:06
